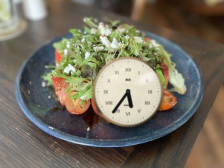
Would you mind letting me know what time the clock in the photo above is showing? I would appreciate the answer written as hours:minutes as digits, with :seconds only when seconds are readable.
5:36
